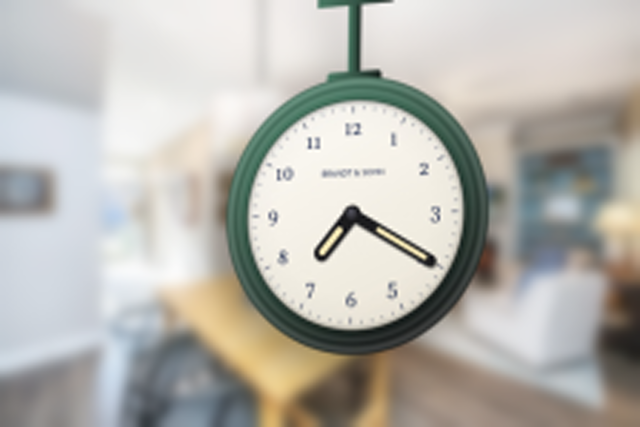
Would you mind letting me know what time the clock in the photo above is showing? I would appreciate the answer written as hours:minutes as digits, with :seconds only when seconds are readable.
7:20
